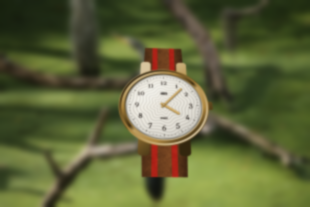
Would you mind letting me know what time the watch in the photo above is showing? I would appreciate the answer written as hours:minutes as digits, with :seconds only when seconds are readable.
4:07
